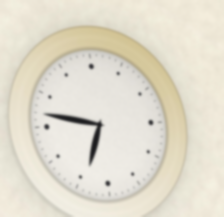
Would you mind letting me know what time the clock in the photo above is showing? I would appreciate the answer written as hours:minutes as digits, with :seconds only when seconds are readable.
6:47
